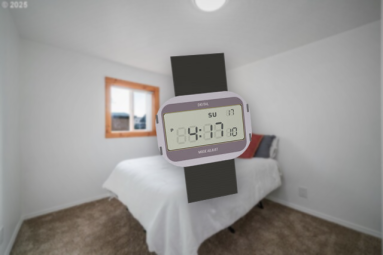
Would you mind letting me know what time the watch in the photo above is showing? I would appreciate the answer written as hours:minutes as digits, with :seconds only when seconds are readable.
4:17:10
